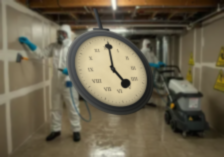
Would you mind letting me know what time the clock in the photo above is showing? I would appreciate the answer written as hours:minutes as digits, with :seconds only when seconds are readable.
5:01
